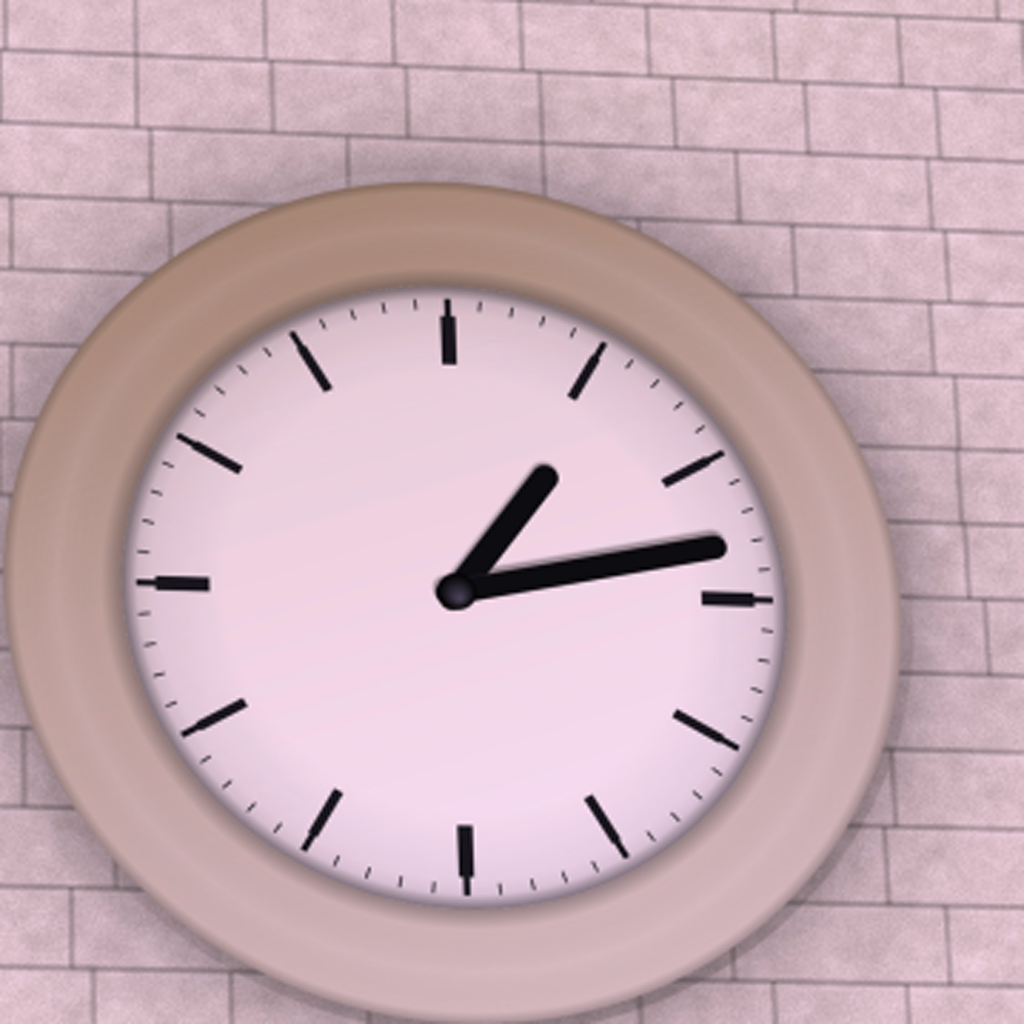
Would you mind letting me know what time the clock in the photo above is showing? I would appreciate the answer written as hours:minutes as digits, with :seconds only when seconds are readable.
1:13
